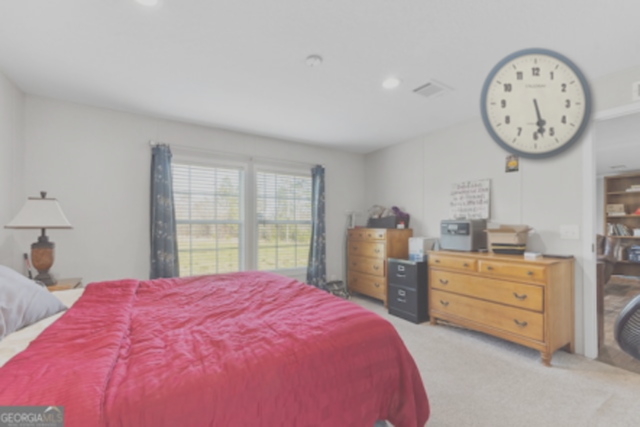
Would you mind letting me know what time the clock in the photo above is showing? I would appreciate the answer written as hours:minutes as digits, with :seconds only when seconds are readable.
5:28
